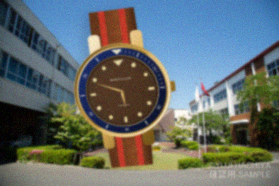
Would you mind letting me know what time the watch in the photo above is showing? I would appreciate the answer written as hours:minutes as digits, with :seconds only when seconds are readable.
5:49
